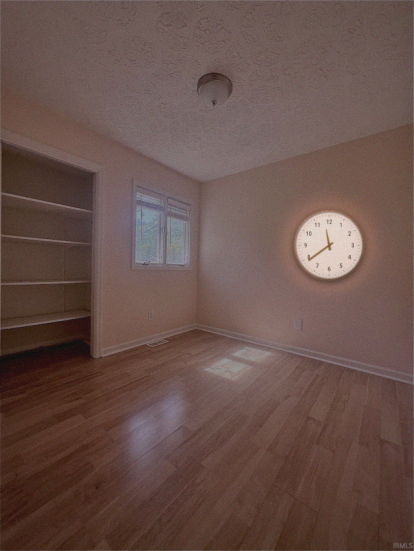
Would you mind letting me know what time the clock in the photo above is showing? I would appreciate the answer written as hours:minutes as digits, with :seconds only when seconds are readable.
11:39
